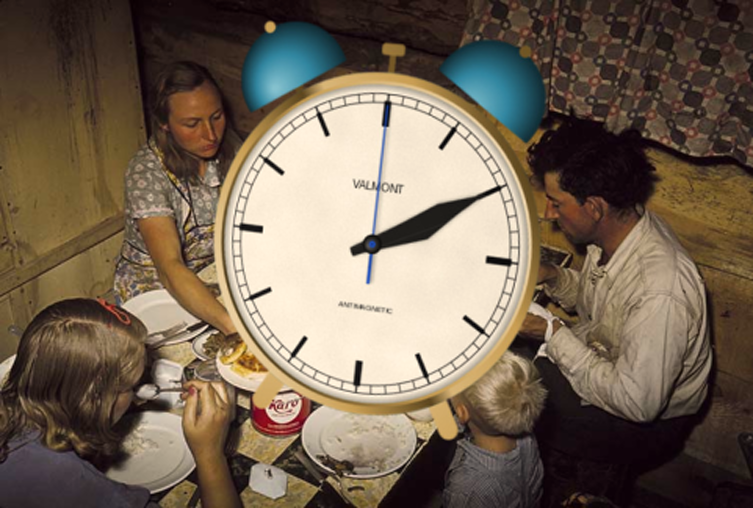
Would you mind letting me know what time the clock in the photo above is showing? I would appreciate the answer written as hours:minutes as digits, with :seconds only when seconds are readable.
2:10:00
